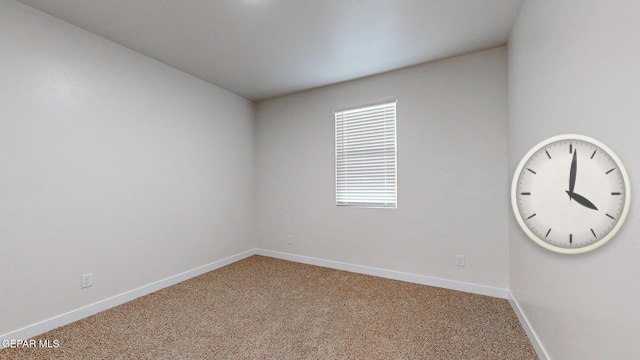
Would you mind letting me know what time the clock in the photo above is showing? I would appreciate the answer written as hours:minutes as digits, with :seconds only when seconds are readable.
4:01
